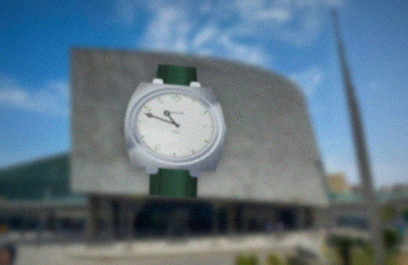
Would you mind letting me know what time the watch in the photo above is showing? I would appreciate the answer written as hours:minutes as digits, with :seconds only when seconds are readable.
10:48
